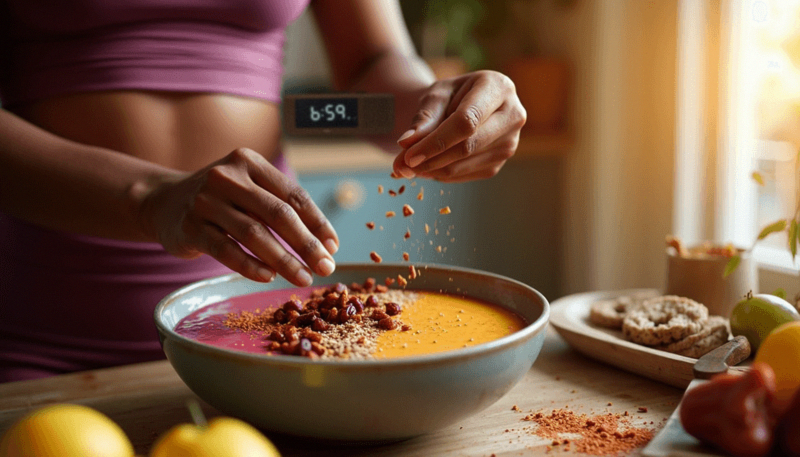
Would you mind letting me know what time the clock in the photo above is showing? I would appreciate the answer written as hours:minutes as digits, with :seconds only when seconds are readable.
6:59
